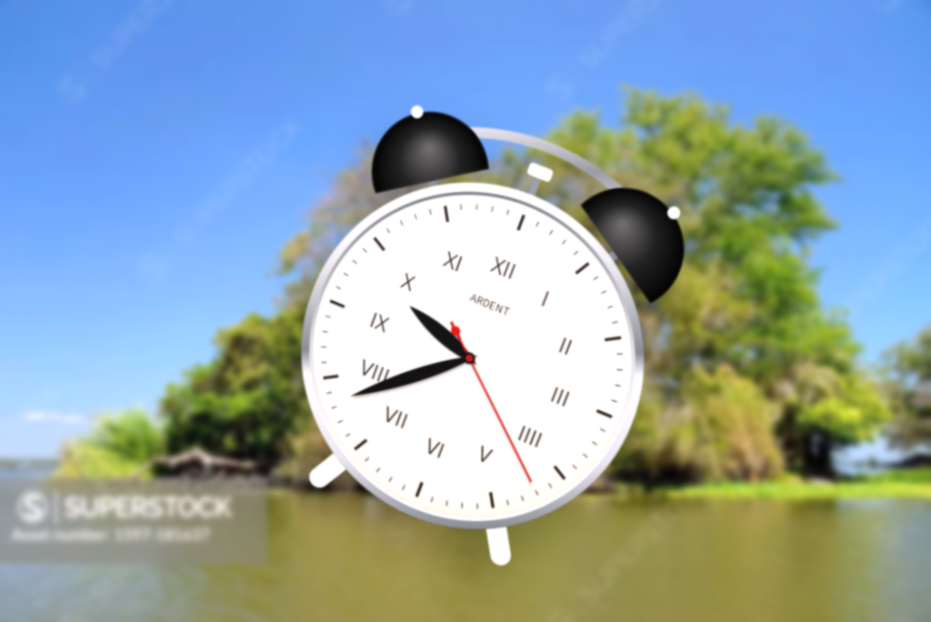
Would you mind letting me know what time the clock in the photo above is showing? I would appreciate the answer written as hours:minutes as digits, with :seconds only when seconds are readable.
9:38:22
